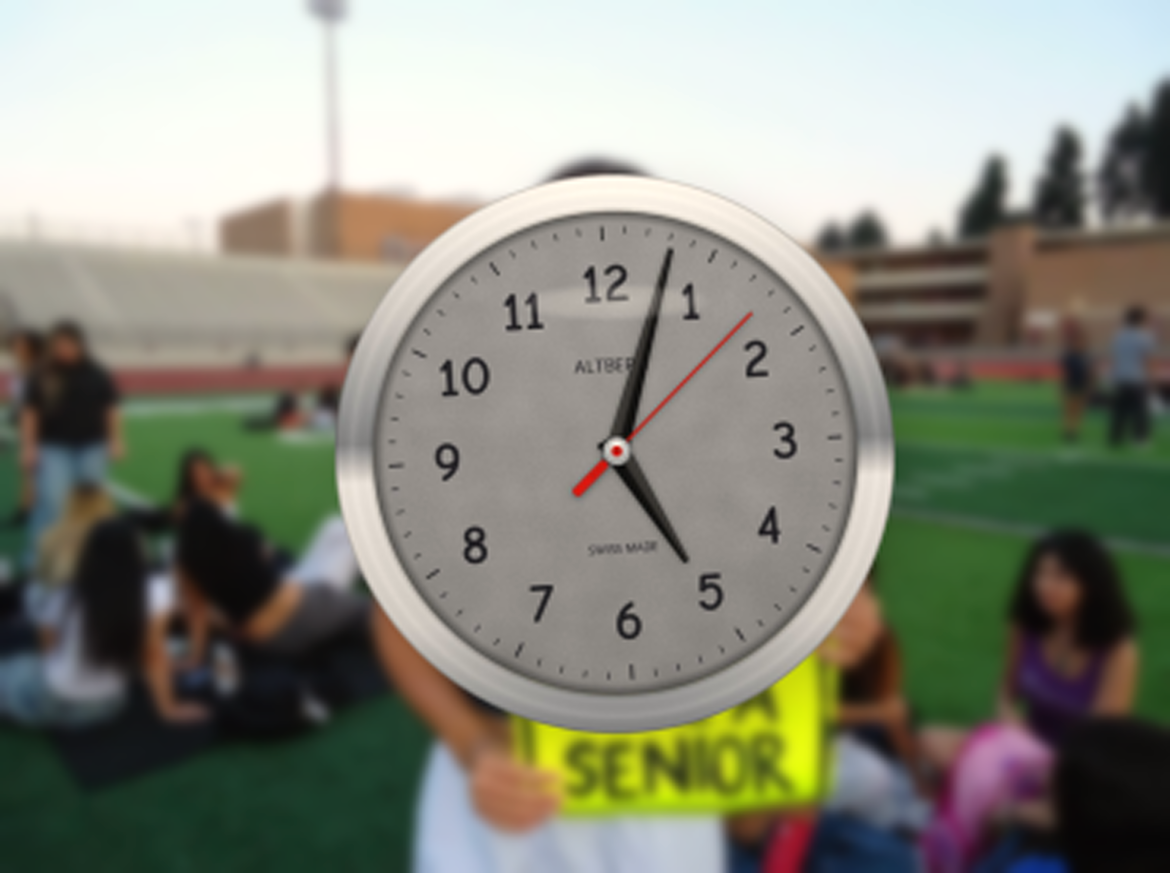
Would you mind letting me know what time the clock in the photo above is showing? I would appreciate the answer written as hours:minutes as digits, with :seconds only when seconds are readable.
5:03:08
